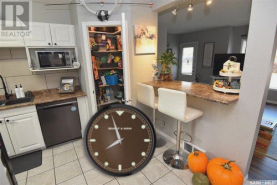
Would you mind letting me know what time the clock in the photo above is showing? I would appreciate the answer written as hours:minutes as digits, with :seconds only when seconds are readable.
7:57
